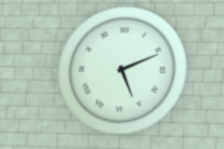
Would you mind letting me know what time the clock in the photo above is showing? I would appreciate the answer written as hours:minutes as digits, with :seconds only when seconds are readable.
5:11
